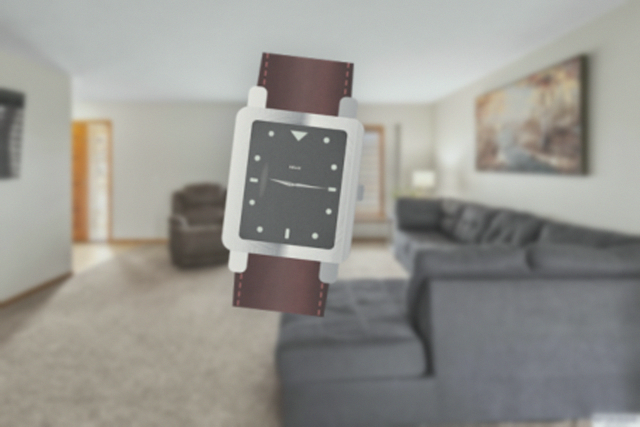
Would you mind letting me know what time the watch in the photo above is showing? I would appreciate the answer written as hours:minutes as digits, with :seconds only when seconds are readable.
9:15
